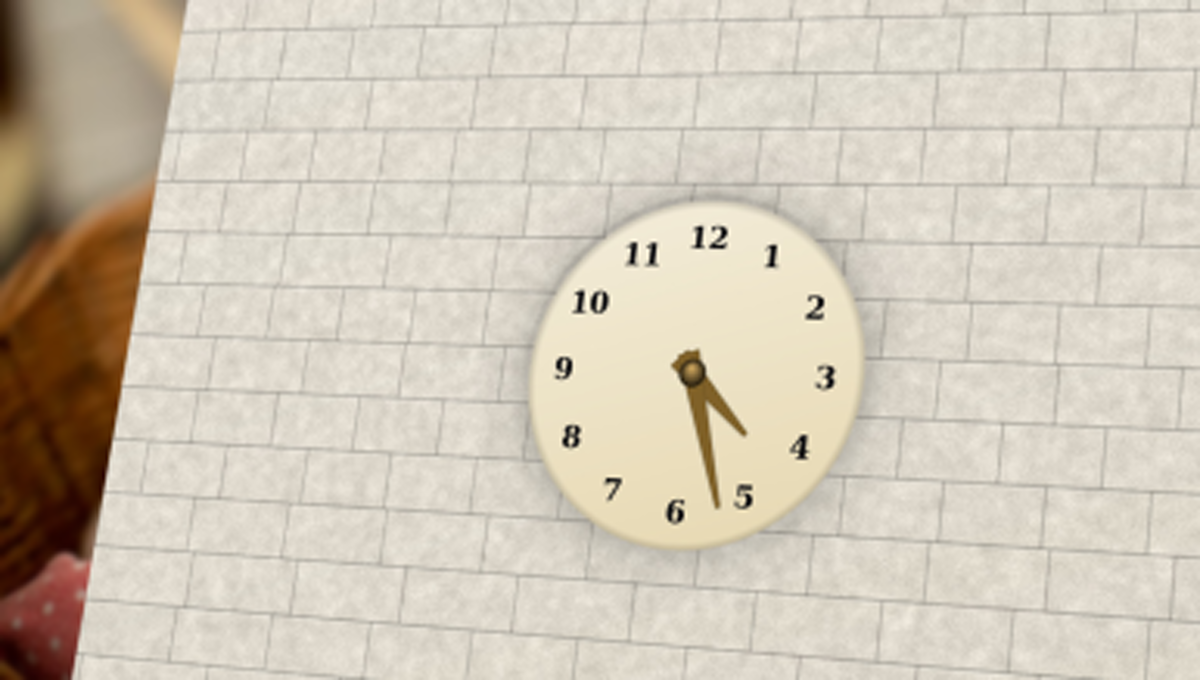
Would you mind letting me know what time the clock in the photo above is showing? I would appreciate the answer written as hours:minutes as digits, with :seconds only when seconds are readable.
4:27
